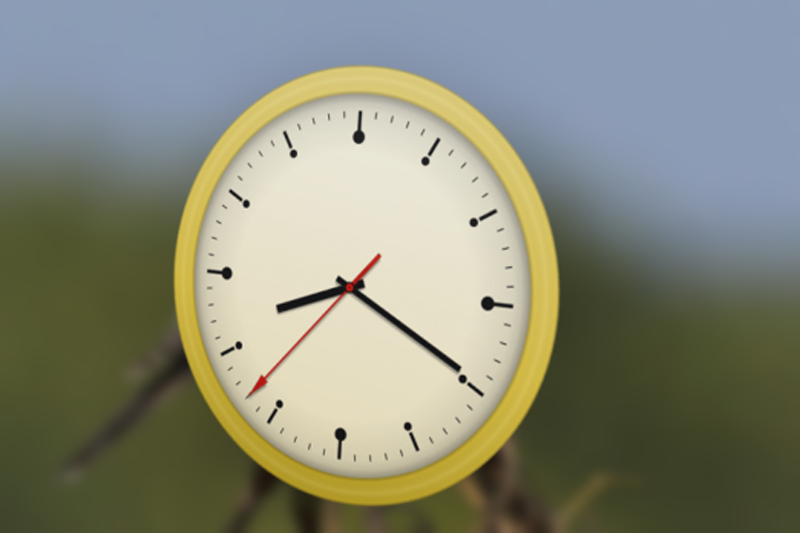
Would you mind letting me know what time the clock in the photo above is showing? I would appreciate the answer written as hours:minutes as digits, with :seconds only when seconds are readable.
8:19:37
